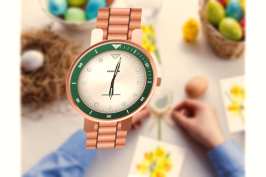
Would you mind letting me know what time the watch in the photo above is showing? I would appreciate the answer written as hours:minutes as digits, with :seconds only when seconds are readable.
6:02
